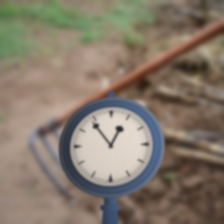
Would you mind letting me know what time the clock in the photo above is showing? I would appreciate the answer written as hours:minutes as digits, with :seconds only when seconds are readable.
12:54
